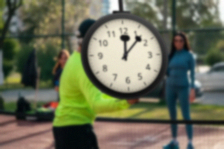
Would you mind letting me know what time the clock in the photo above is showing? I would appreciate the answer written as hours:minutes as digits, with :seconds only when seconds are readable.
12:07
